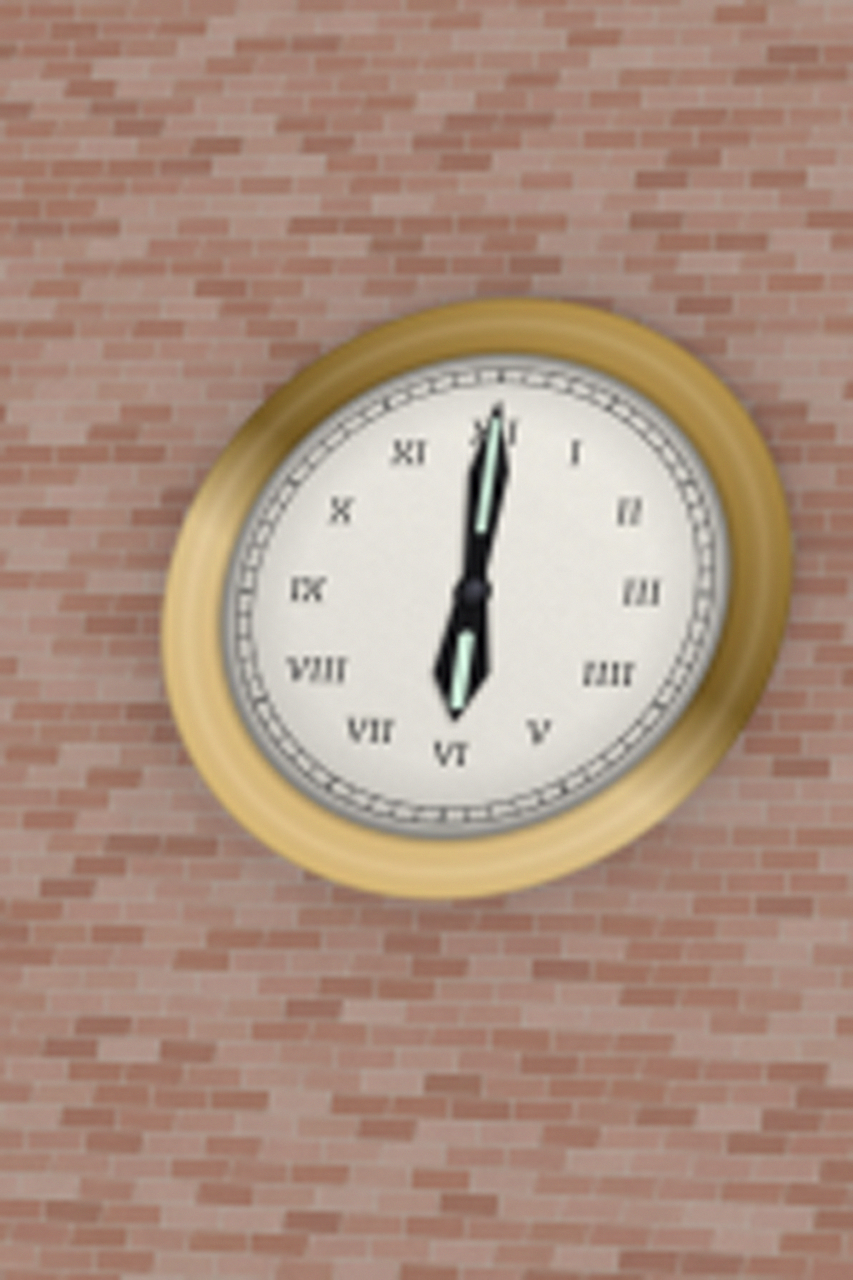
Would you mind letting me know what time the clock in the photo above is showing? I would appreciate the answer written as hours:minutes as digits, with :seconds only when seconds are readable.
6:00
